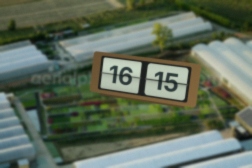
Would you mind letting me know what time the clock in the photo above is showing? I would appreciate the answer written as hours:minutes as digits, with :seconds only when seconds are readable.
16:15
